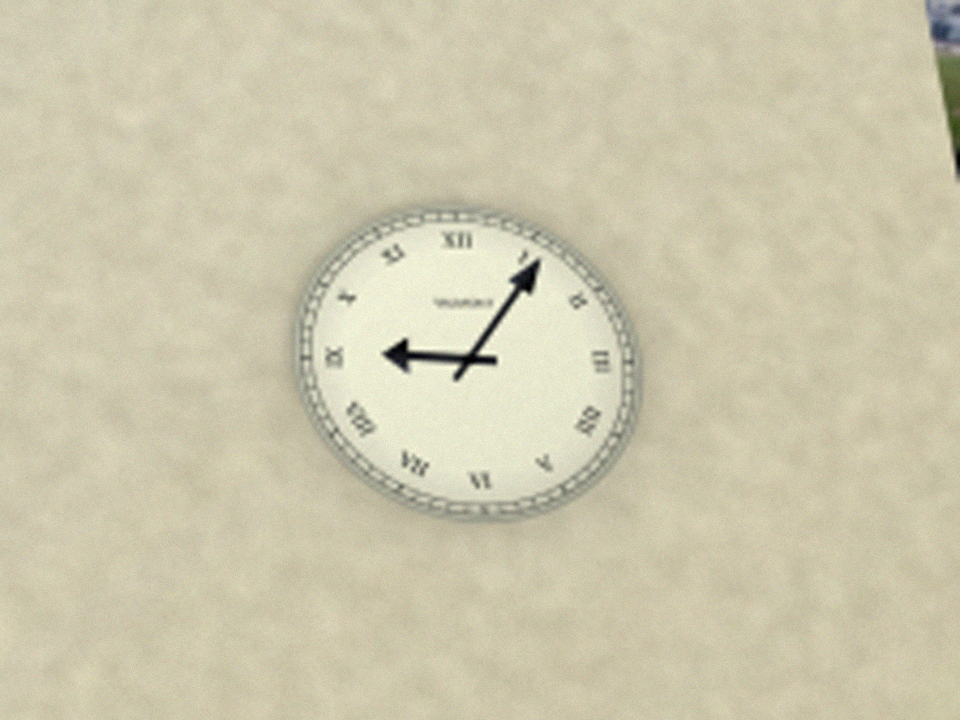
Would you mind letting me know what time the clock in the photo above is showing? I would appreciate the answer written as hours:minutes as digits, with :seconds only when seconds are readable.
9:06
